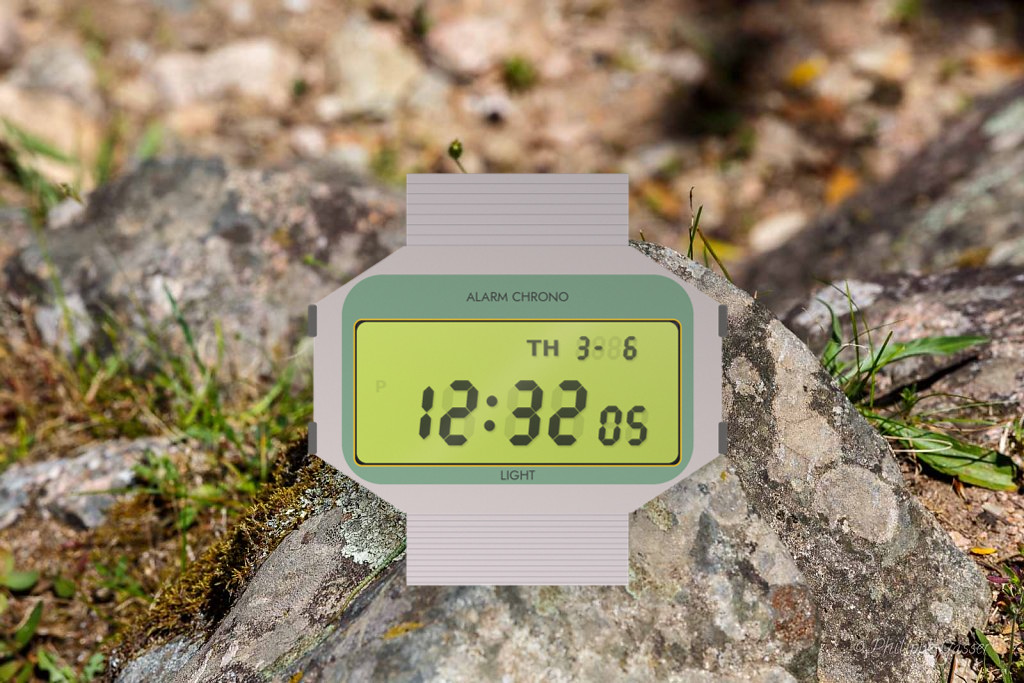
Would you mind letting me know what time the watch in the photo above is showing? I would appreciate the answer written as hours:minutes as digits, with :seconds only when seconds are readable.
12:32:05
